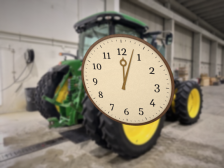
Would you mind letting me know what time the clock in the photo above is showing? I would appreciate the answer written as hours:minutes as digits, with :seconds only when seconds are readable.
12:03
